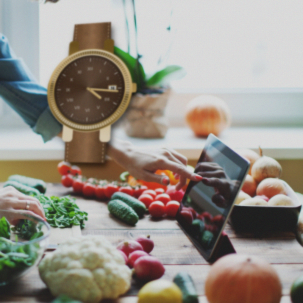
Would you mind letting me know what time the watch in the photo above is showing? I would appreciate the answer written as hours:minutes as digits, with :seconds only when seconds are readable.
4:16
